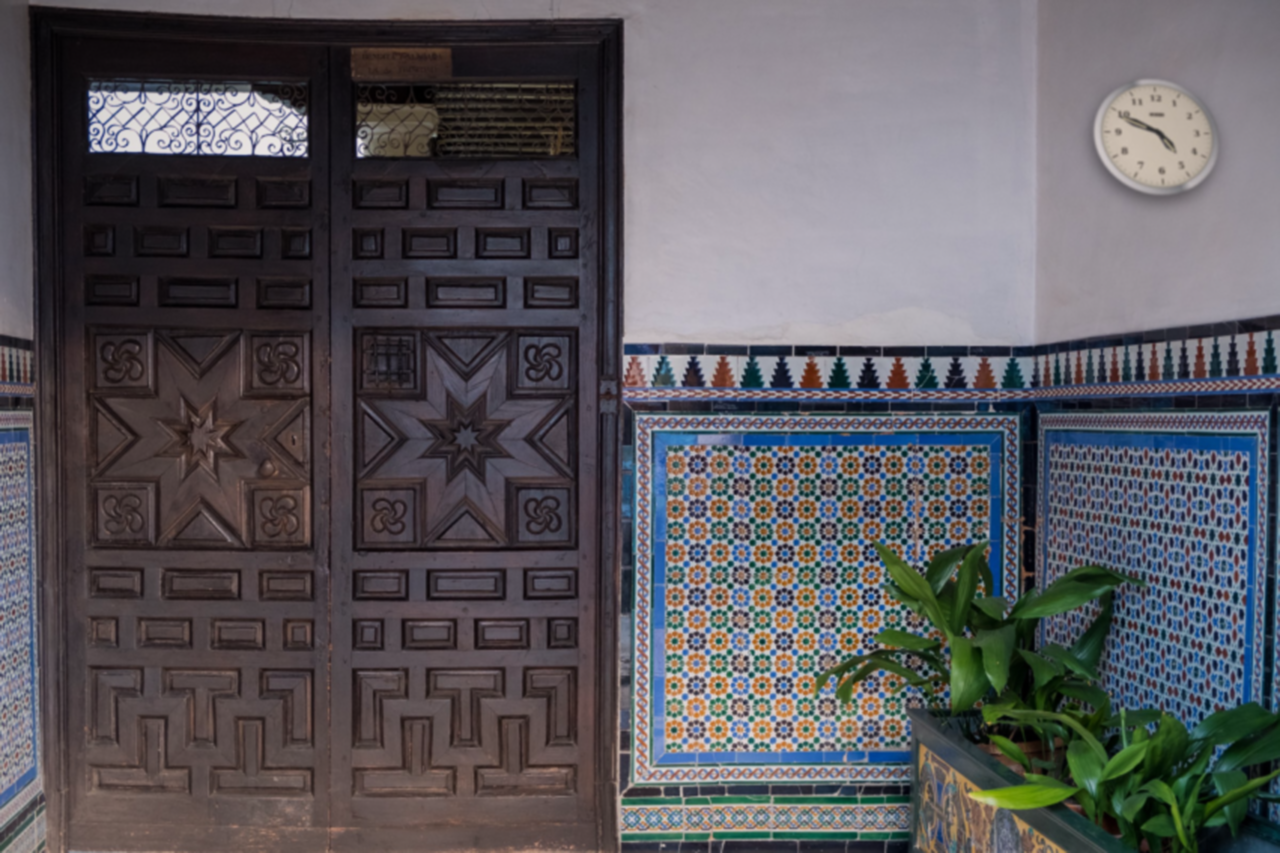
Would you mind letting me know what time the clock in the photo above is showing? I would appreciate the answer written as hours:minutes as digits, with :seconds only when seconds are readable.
4:49
